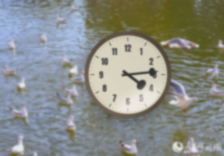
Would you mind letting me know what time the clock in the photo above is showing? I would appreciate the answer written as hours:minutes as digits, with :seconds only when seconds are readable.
4:14
